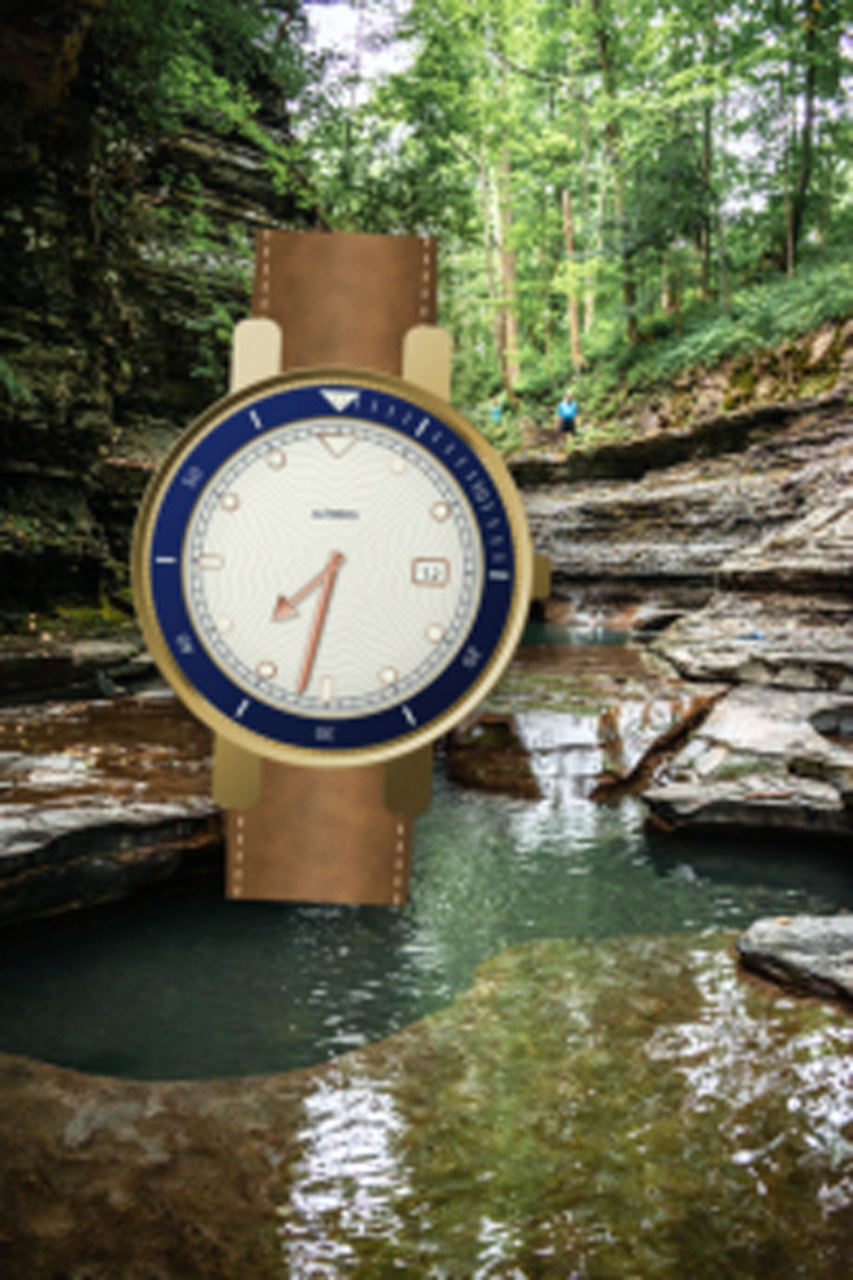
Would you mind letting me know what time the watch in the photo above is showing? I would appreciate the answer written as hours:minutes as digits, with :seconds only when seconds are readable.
7:32
